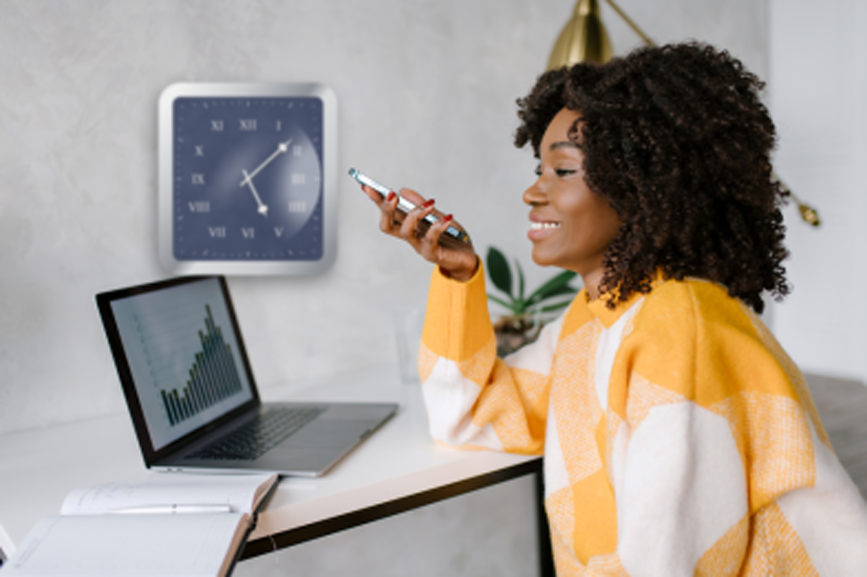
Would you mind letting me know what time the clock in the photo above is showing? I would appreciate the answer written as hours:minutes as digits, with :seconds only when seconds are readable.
5:08
